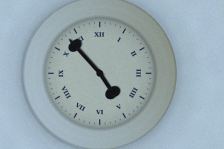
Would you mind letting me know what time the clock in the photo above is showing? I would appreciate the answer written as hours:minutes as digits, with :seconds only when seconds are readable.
4:53
